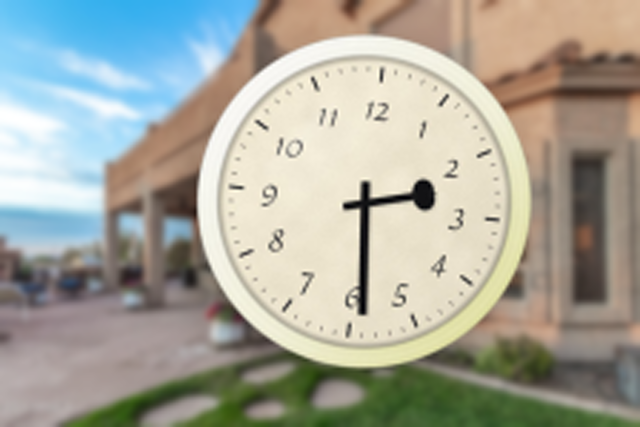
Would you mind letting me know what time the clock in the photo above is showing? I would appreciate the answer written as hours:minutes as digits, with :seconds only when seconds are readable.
2:29
